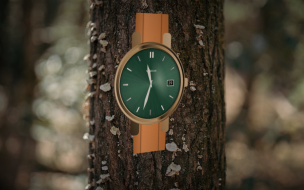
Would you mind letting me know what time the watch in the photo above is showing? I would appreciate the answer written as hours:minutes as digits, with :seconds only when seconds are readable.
11:33
